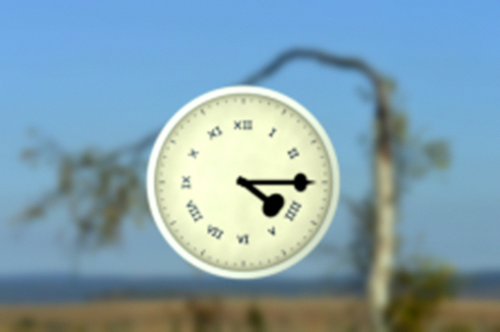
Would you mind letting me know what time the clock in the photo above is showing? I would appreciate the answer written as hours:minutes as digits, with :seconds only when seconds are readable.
4:15
